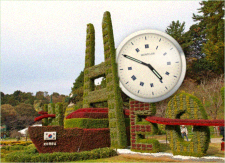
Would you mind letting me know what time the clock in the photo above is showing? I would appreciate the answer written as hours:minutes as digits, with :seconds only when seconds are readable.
4:50
